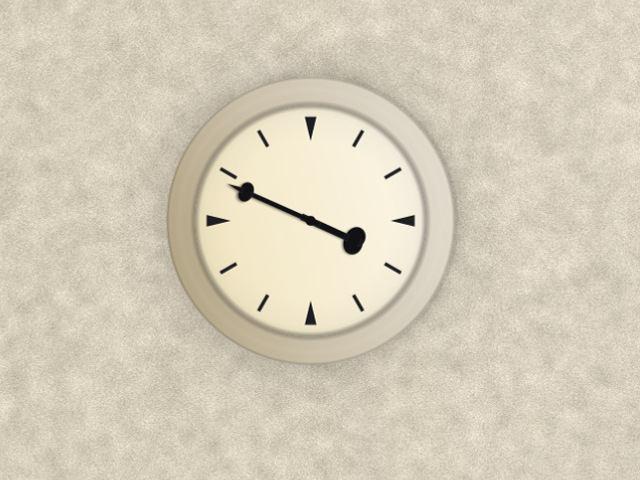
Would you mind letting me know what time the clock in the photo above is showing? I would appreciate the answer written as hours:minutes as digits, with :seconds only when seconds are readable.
3:49
